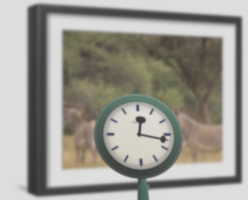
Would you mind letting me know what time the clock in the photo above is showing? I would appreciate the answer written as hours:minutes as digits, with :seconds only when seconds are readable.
12:17
